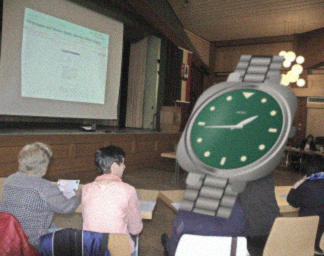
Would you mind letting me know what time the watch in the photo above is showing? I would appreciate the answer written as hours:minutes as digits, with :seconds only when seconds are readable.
1:44
